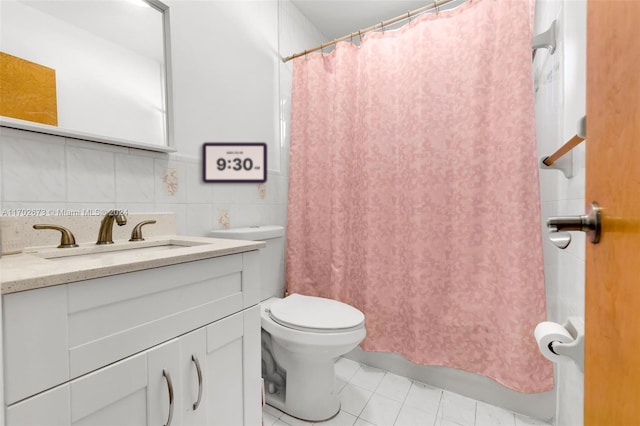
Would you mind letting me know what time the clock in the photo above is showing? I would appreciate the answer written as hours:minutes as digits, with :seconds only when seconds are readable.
9:30
